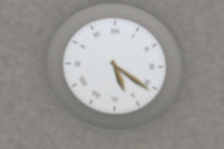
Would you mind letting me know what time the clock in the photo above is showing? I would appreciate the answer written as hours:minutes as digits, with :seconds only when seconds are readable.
5:21
